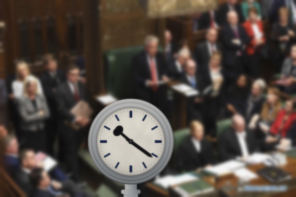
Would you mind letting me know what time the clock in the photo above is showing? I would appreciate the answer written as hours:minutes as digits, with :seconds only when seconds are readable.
10:21
